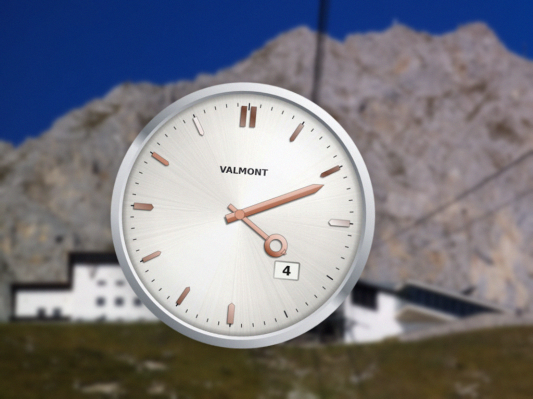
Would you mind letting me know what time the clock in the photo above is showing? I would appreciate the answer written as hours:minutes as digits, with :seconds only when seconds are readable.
4:11
